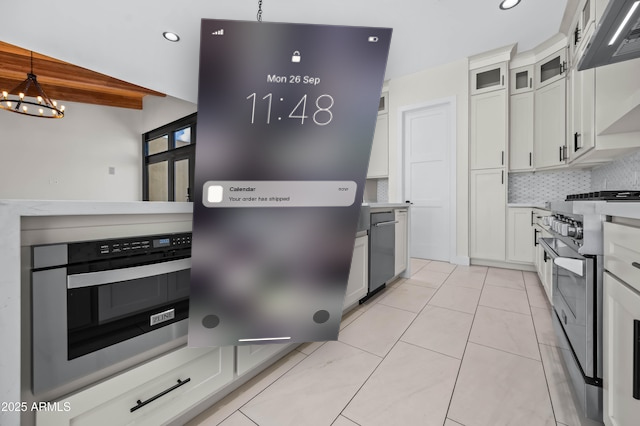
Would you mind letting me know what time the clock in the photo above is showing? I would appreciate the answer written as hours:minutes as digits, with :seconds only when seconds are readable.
11:48
